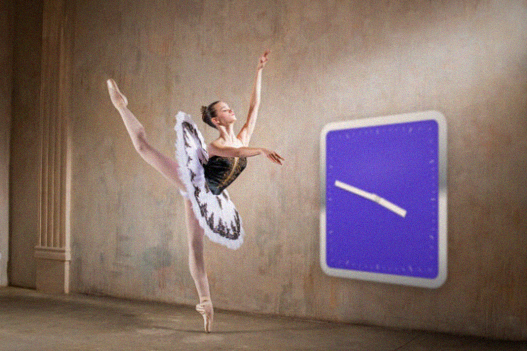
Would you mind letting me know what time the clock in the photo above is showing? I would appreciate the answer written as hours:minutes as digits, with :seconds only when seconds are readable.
3:48
